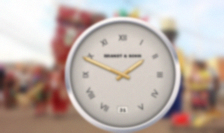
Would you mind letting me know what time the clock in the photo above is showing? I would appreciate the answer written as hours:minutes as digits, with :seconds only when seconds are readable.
1:49
